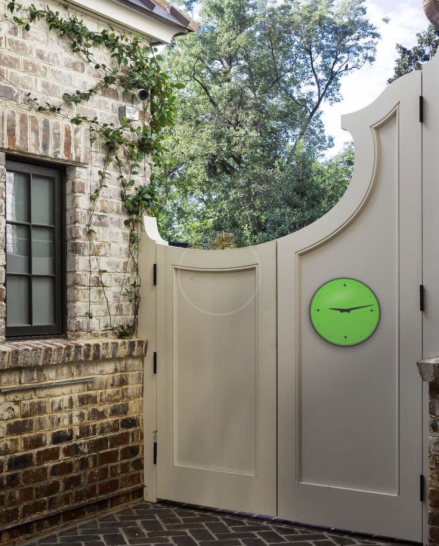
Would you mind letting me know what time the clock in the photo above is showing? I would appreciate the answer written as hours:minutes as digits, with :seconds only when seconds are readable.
9:13
